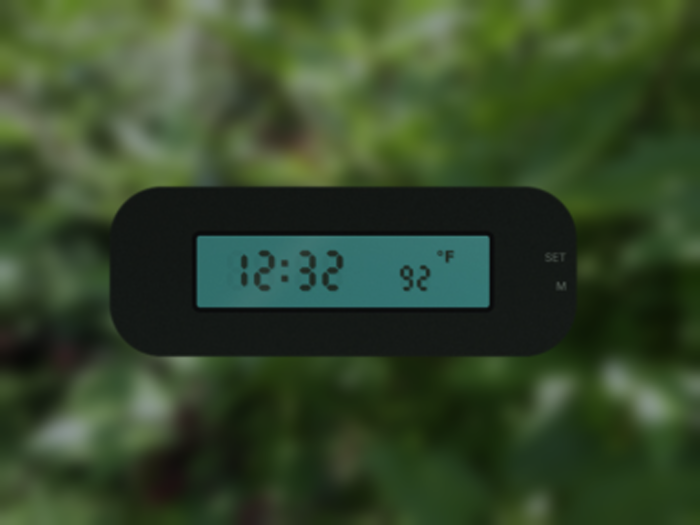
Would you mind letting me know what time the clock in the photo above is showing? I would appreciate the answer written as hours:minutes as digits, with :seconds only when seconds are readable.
12:32
